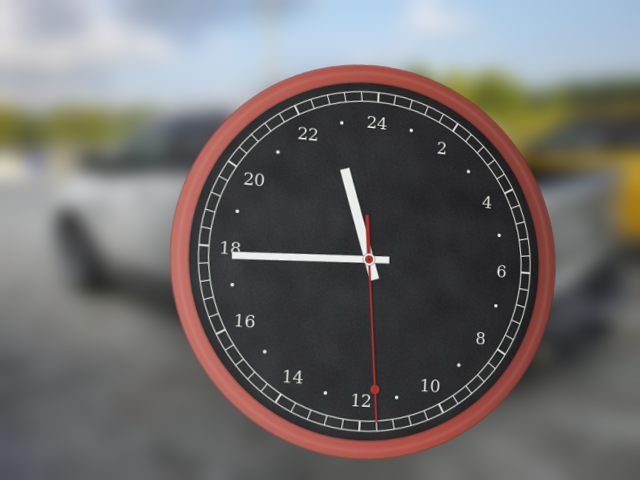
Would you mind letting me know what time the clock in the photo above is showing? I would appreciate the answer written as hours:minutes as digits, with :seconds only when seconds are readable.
22:44:29
